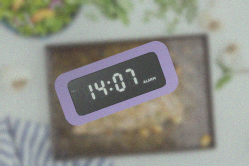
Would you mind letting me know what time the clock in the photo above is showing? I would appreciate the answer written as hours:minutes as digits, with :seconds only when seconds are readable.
14:07
